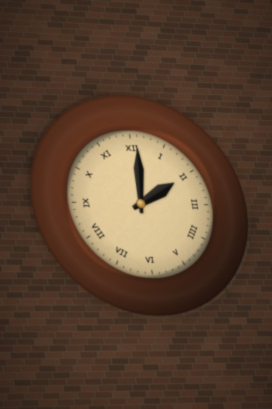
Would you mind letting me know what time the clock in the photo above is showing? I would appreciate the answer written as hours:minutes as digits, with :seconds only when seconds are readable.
2:01
